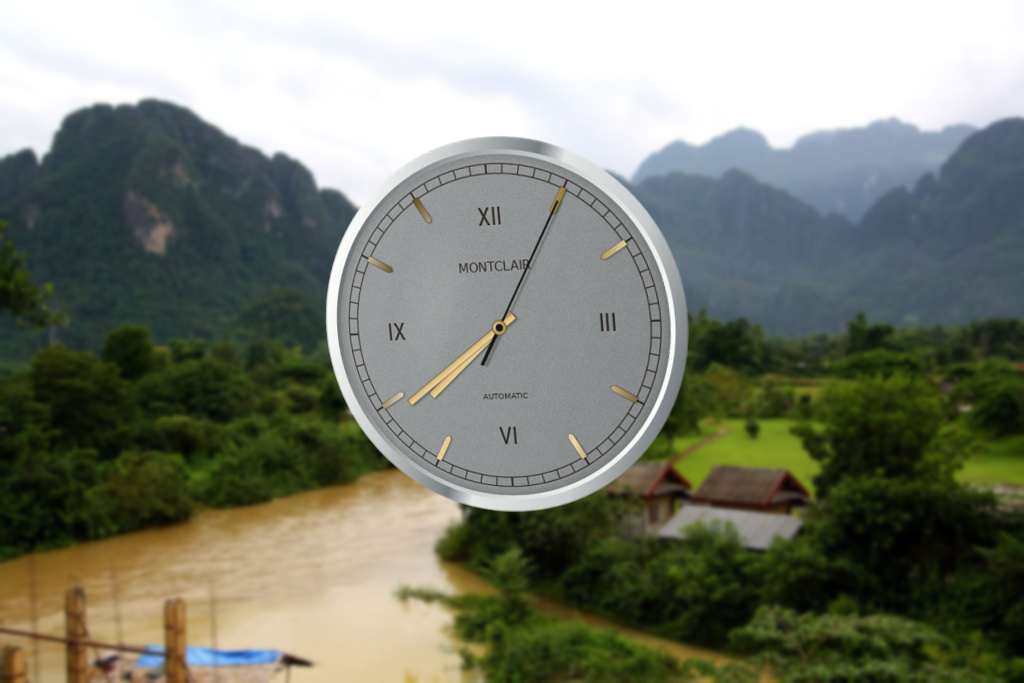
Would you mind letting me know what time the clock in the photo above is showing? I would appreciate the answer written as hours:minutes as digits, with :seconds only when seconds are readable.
7:39:05
